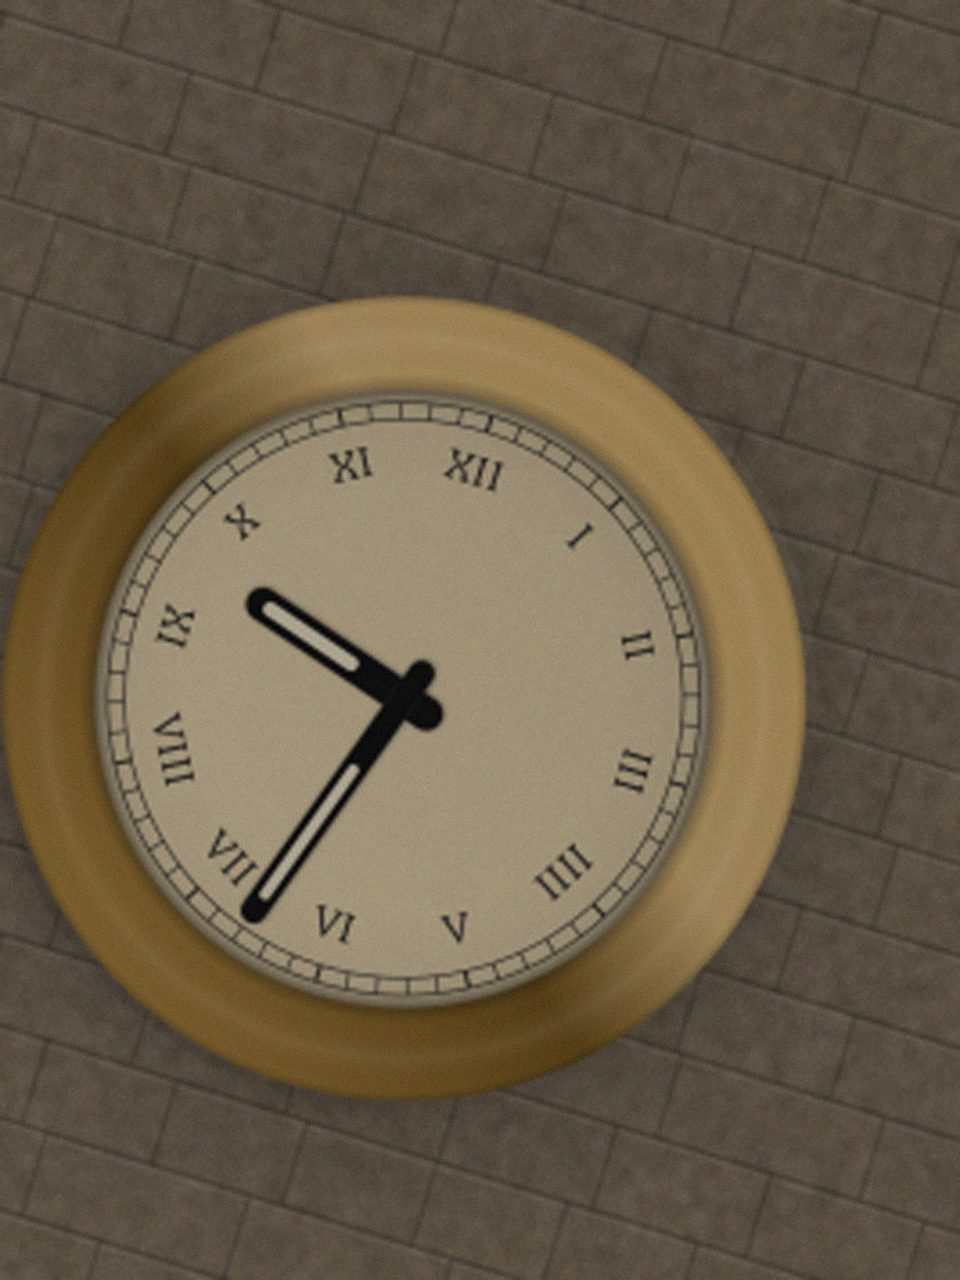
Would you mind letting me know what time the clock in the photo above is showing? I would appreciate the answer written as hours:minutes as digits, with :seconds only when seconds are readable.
9:33
